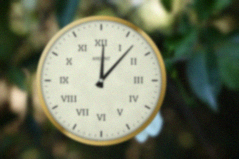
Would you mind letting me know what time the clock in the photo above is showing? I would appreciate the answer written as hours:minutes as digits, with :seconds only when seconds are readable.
12:07
